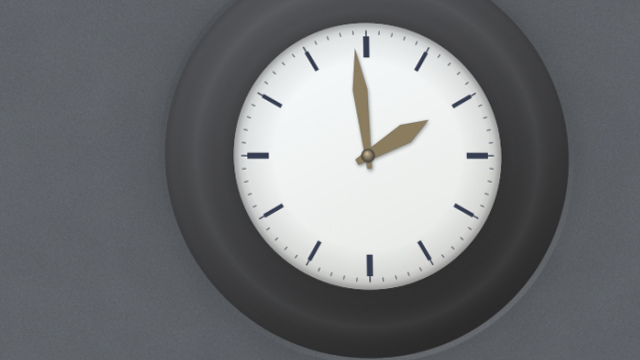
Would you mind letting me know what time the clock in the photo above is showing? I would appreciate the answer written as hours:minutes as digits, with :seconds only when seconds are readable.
1:59
